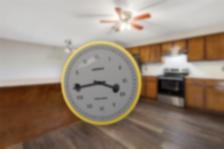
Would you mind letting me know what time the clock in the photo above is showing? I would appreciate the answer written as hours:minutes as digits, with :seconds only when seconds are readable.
3:44
